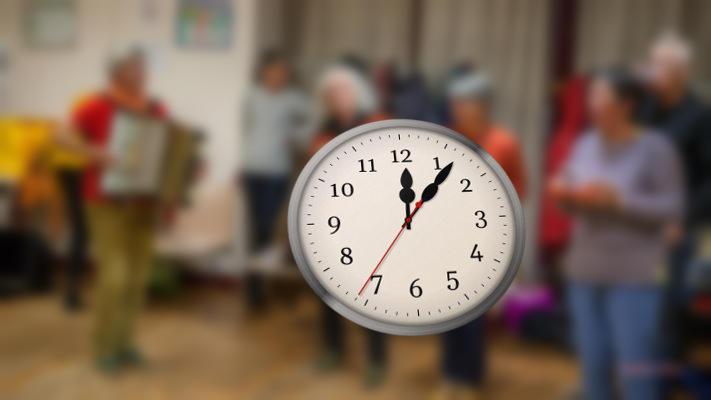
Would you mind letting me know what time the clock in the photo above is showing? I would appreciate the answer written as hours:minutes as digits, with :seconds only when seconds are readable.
12:06:36
